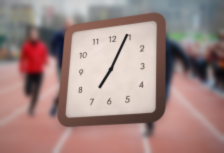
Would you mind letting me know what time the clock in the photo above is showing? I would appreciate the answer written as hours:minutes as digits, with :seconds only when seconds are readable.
7:04
